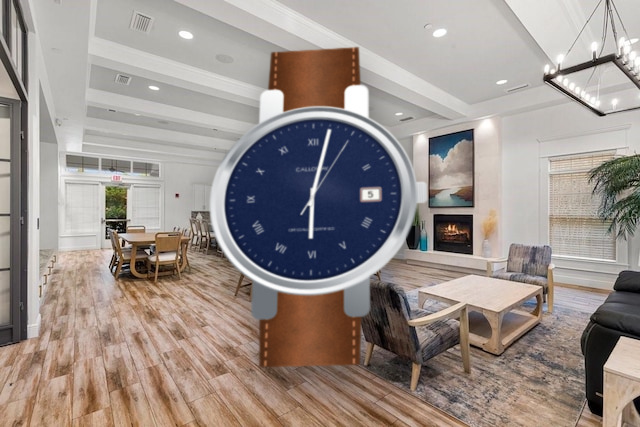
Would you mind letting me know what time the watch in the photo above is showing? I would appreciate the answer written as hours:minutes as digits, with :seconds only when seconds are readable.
6:02:05
